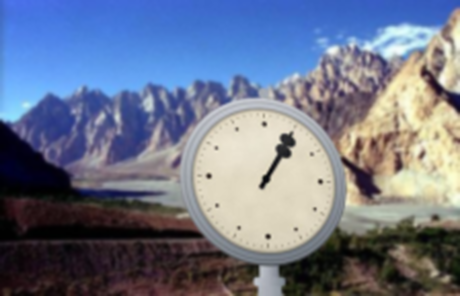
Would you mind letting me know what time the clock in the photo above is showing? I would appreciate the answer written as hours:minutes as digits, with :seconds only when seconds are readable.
1:05
